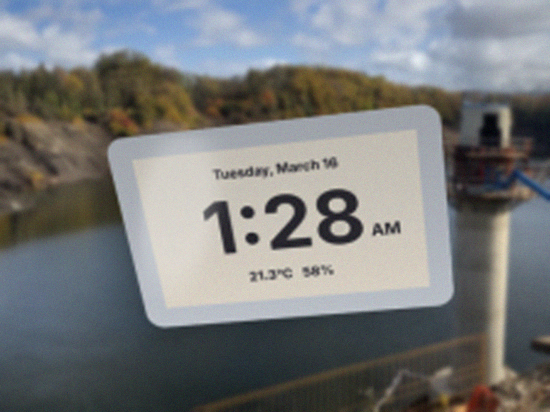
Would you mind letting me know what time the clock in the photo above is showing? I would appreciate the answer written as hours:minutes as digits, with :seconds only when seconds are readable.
1:28
